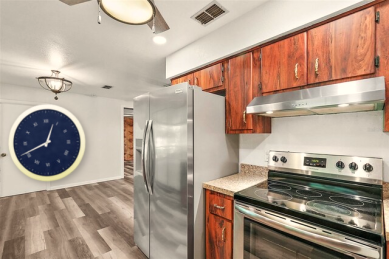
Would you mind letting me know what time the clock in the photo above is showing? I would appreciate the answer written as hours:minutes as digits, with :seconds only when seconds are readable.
12:41
